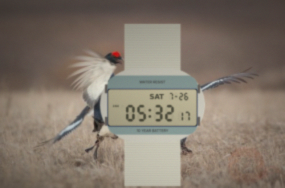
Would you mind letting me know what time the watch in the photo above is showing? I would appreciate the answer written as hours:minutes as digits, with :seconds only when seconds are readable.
5:32:17
